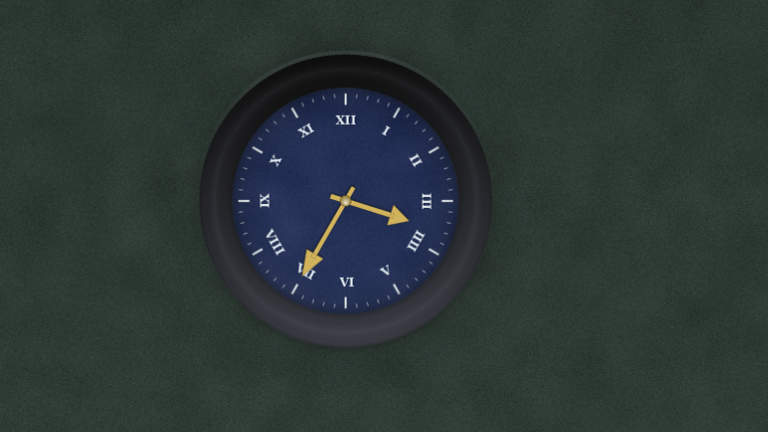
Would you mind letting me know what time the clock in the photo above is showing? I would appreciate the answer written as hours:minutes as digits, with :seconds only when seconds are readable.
3:35
